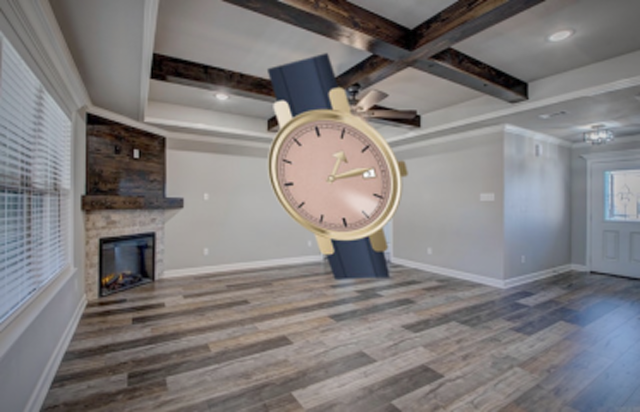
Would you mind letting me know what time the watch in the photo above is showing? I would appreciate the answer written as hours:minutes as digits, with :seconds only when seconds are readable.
1:14
